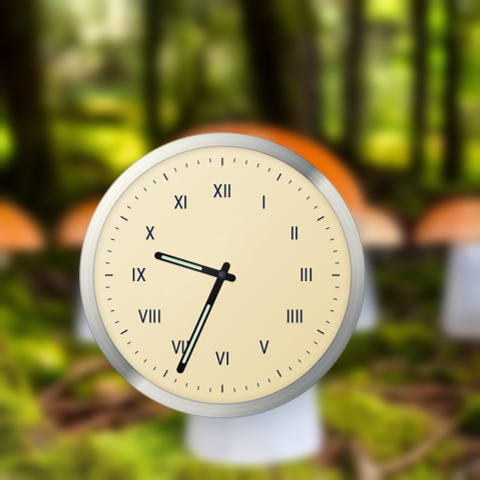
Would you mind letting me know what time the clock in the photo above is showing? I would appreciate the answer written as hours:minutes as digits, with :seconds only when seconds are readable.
9:34
